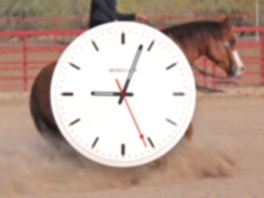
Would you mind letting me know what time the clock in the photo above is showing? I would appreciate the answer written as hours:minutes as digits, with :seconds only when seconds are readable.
9:03:26
